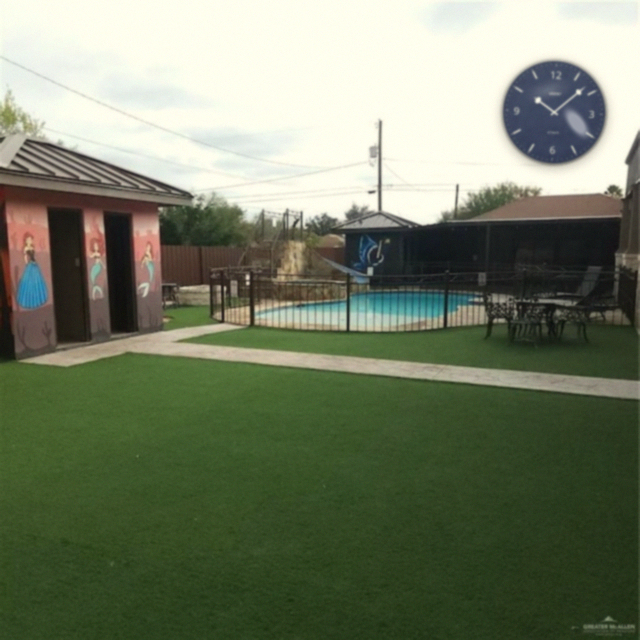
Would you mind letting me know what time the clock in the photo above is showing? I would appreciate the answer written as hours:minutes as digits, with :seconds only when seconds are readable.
10:08
